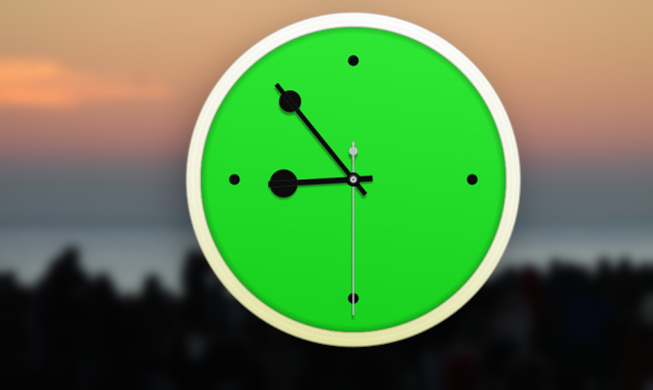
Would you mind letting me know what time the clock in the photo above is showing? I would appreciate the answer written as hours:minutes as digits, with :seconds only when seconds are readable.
8:53:30
